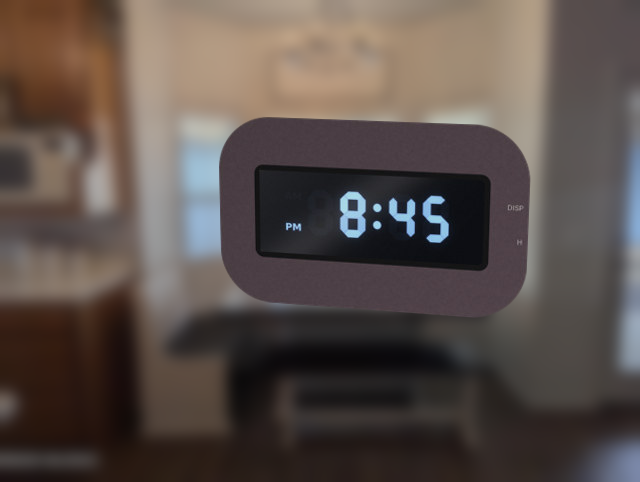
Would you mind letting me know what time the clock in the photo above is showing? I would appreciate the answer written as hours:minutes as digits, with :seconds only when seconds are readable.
8:45
